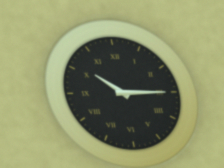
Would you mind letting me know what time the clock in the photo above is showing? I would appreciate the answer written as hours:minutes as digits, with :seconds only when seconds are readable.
10:15
